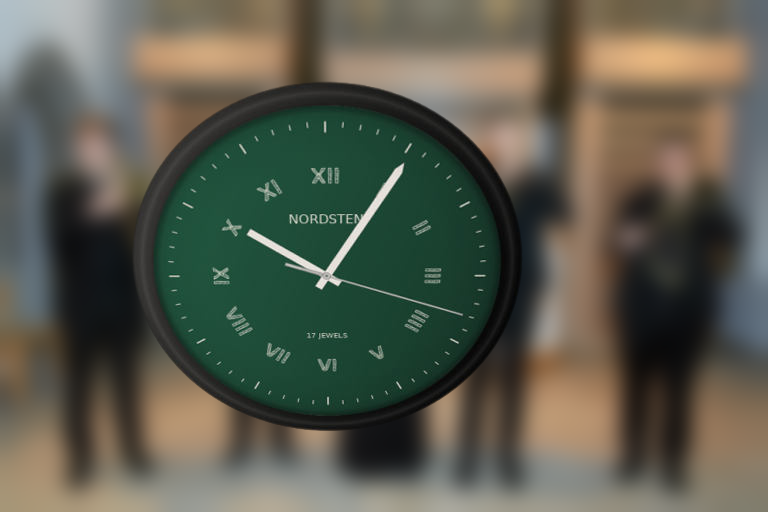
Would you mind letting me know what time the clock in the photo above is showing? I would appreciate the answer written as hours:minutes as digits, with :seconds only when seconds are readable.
10:05:18
